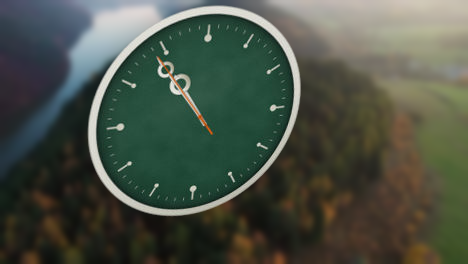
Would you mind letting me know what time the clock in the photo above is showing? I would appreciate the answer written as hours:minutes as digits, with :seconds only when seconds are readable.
10:53:54
